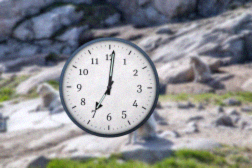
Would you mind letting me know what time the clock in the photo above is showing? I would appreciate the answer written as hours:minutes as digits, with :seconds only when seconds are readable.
7:01
